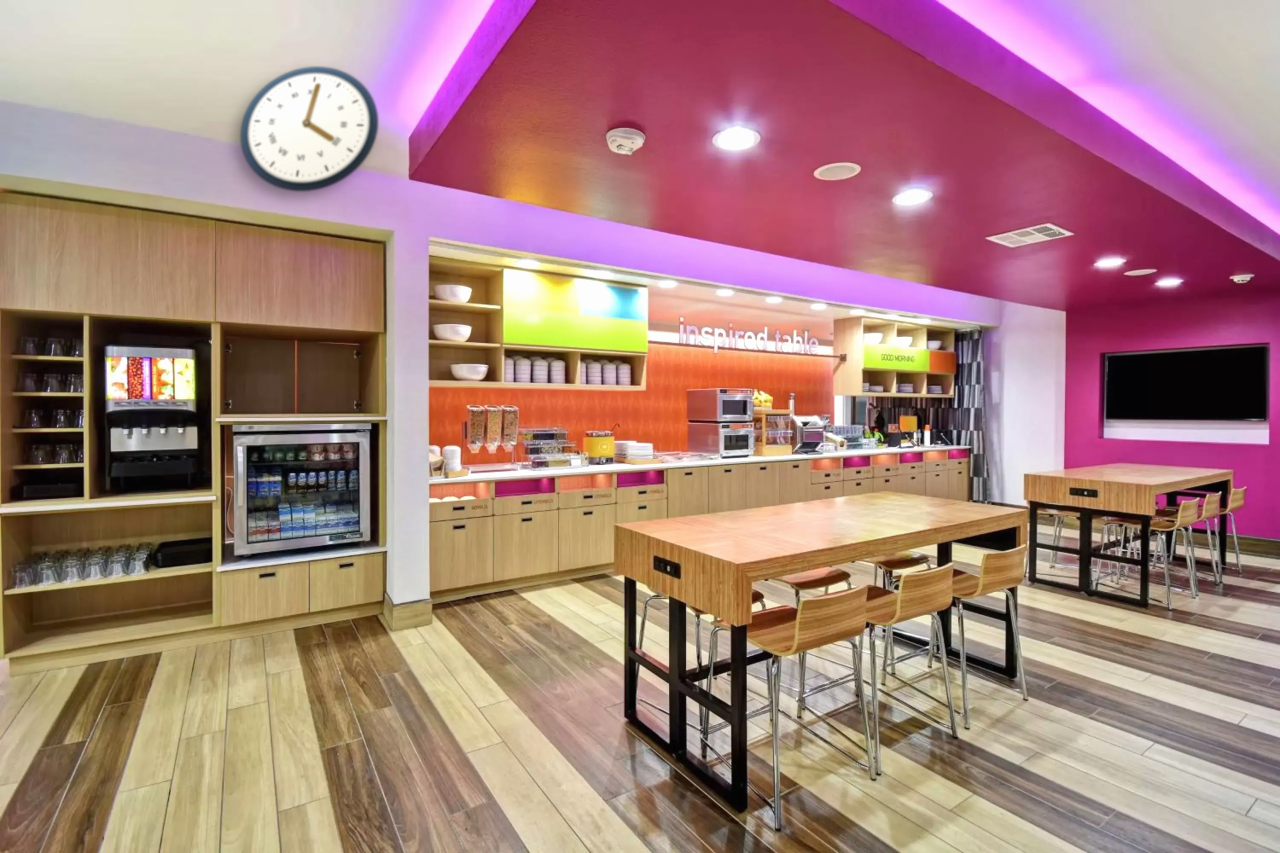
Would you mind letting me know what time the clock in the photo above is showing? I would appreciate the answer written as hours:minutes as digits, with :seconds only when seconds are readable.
4:01
